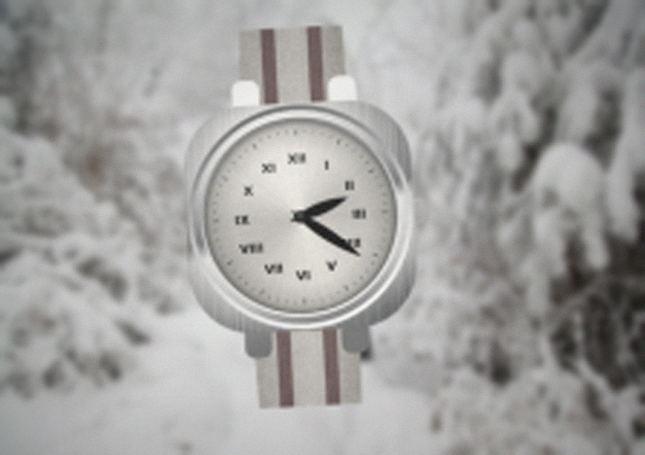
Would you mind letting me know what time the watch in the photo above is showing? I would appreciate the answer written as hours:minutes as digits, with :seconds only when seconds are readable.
2:21
